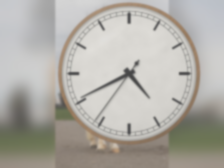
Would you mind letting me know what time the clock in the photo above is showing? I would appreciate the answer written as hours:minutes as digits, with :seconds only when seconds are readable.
4:40:36
